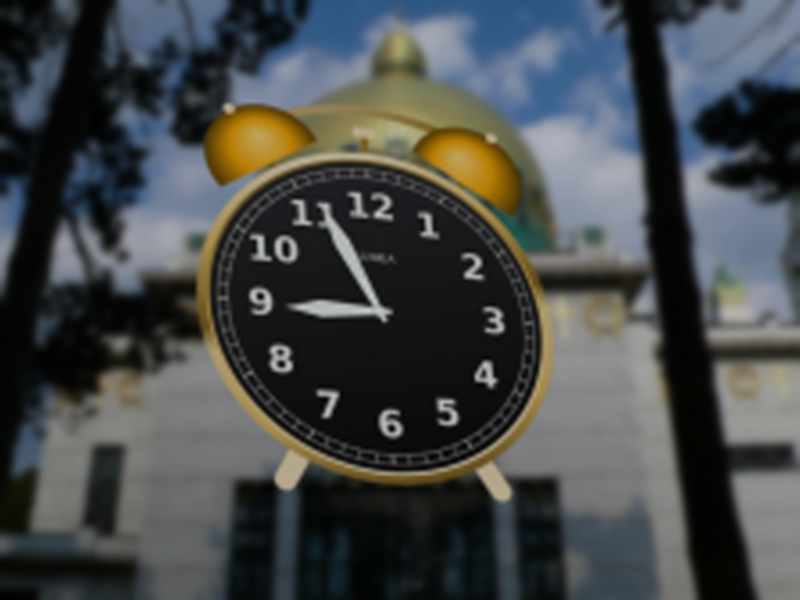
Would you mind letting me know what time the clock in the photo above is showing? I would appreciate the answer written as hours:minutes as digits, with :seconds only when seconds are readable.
8:56
